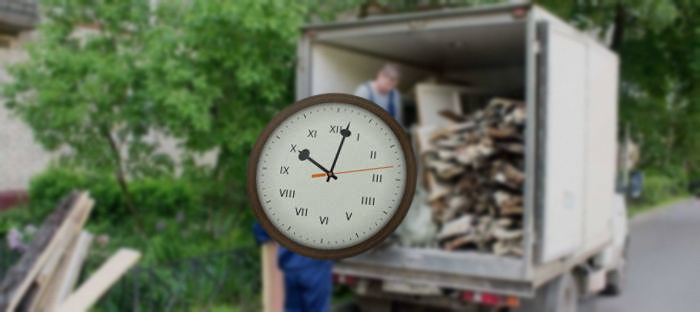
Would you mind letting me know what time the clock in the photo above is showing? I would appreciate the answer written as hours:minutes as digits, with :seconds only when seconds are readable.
10:02:13
